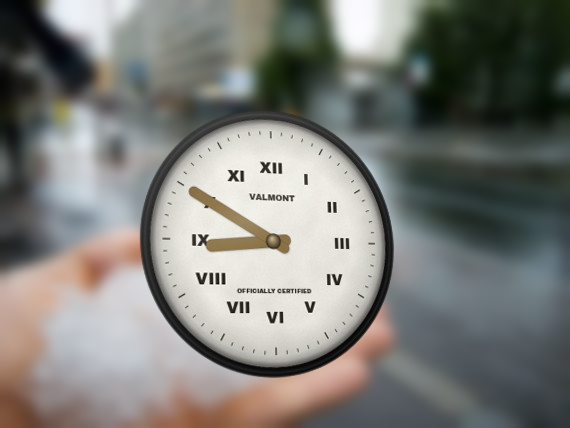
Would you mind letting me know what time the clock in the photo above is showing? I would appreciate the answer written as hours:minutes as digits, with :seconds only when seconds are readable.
8:50
